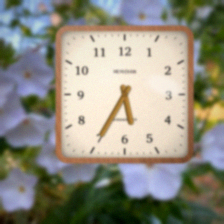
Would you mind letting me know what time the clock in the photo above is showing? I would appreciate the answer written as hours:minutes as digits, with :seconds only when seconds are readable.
5:35
